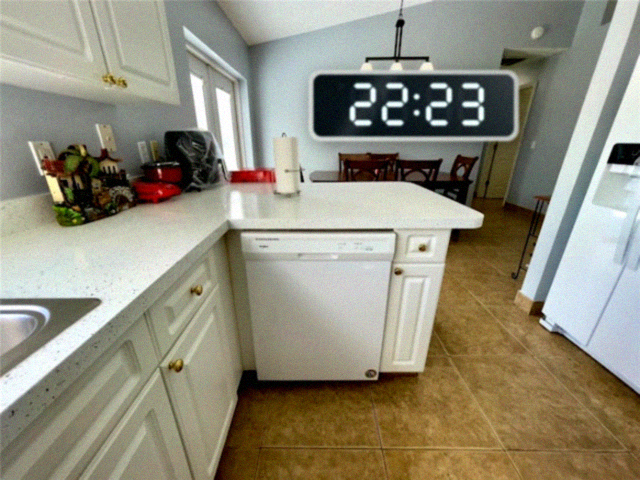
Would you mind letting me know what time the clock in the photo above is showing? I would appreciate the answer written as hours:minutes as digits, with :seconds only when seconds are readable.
22:23
